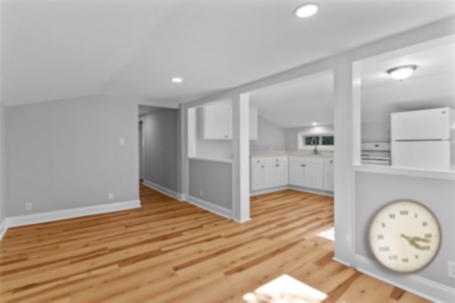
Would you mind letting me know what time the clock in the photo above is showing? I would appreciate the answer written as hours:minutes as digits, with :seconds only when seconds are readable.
4:17
